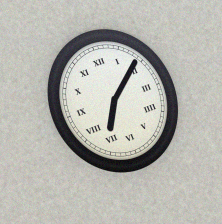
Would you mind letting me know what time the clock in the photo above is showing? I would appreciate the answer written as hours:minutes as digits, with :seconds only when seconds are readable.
7:09
